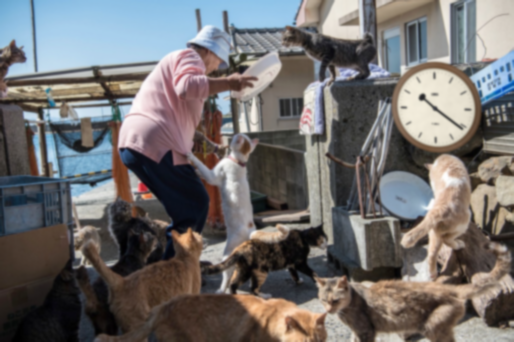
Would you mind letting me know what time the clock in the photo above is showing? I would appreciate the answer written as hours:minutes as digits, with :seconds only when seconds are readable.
10:21
